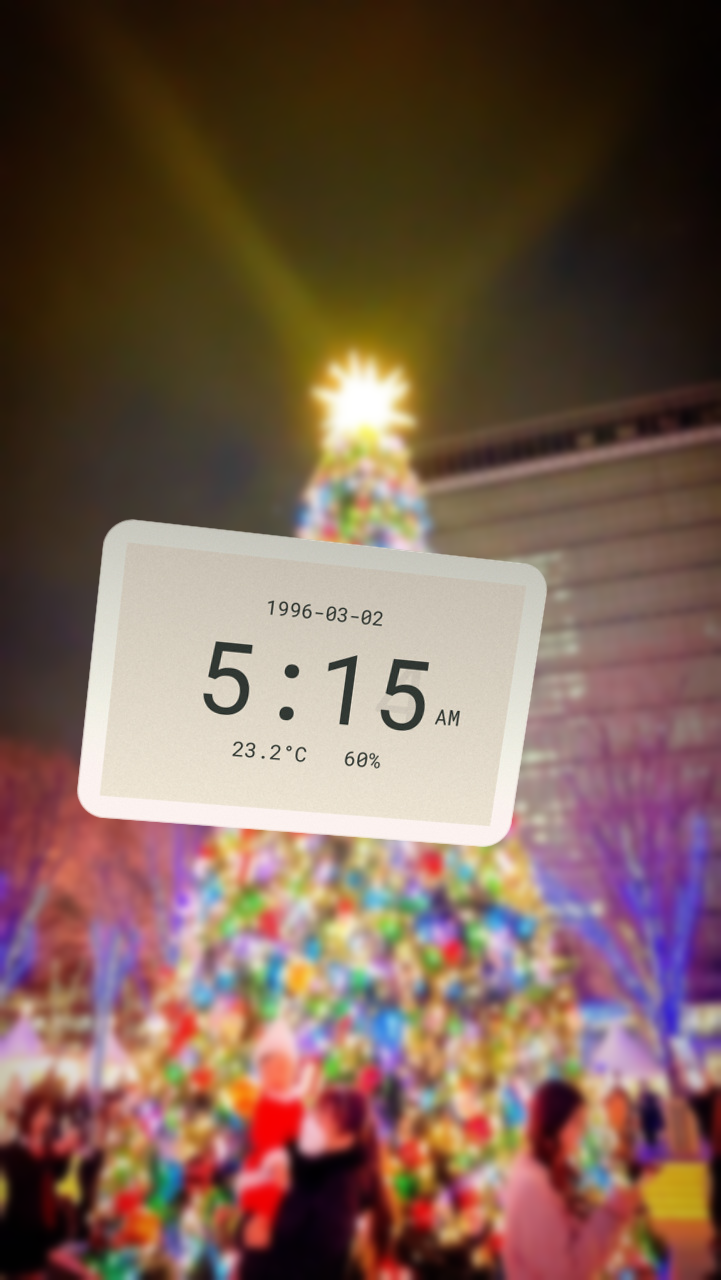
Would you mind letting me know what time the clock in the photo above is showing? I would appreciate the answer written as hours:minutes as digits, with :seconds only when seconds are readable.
5:15
